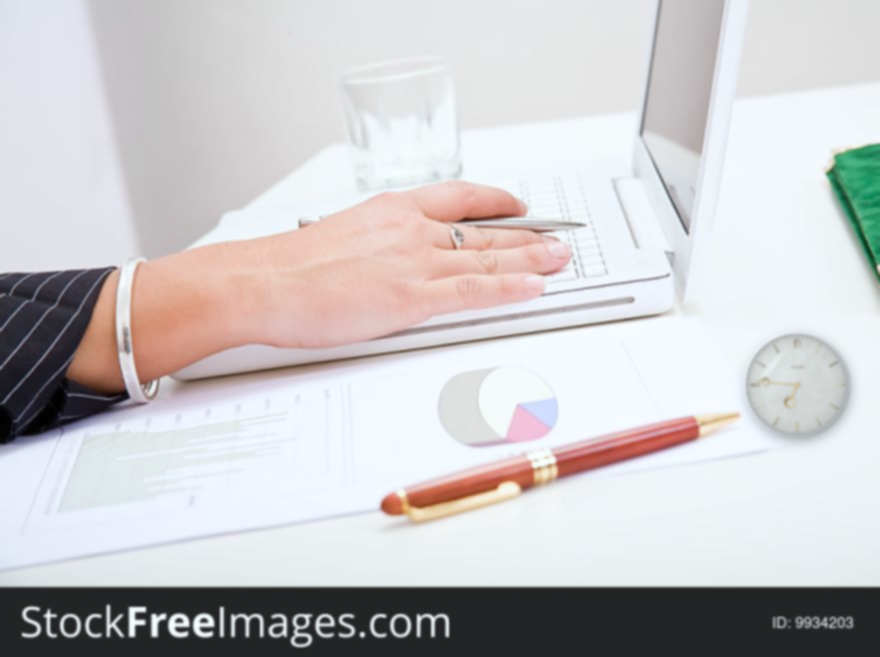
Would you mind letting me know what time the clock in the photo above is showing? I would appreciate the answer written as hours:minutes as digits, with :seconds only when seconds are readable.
6:46
